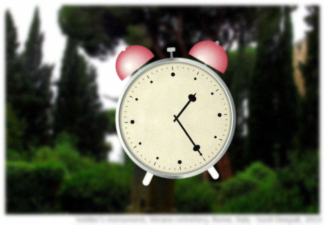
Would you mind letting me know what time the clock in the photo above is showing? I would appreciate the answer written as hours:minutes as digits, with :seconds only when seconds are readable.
1:25
